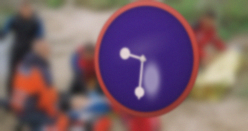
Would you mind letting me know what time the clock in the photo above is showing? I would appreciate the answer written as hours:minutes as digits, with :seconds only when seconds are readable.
9:31
